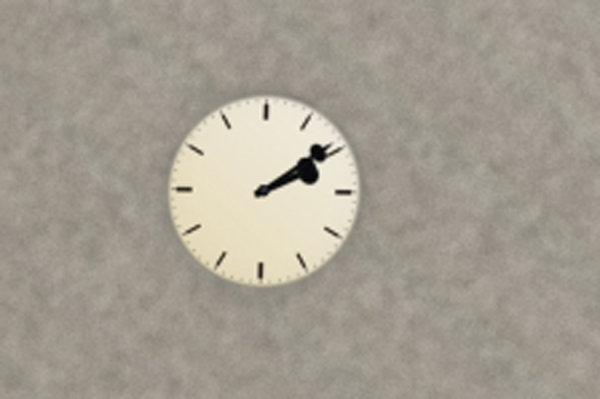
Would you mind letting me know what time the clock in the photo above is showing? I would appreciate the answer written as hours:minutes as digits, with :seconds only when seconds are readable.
2:09
